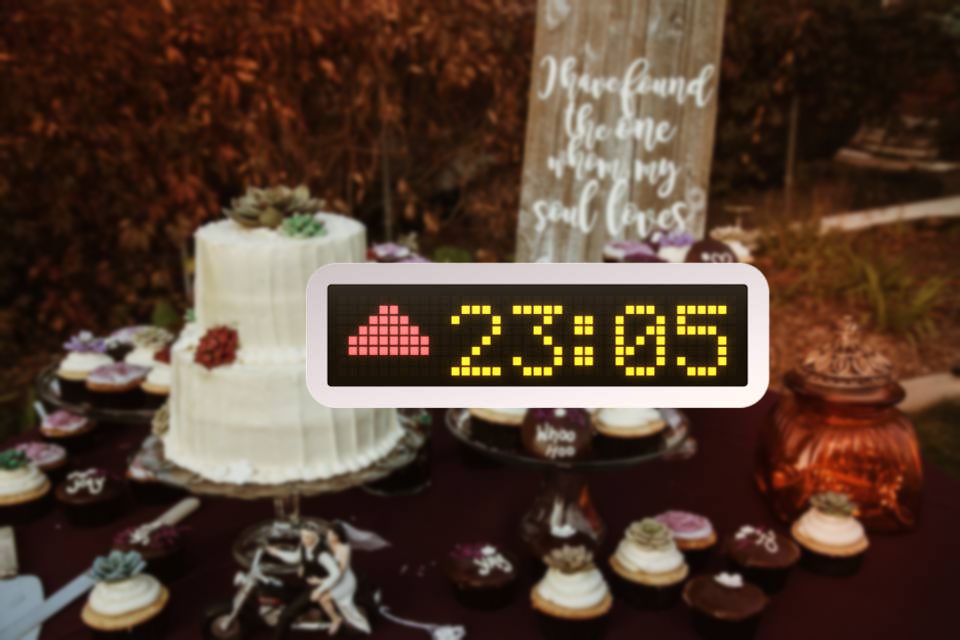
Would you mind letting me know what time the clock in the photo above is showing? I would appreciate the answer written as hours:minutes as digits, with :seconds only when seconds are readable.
23:05
